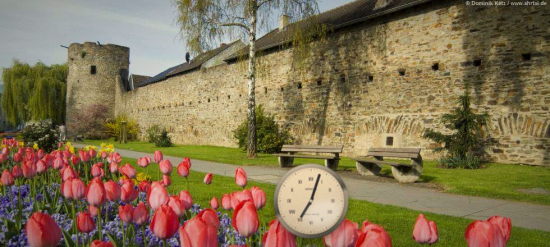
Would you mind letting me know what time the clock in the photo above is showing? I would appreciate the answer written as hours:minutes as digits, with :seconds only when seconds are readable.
7:03
